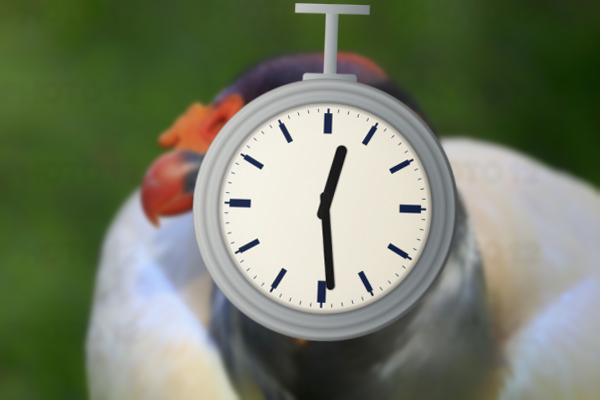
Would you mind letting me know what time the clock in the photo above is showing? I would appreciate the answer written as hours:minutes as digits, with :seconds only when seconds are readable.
12:29
